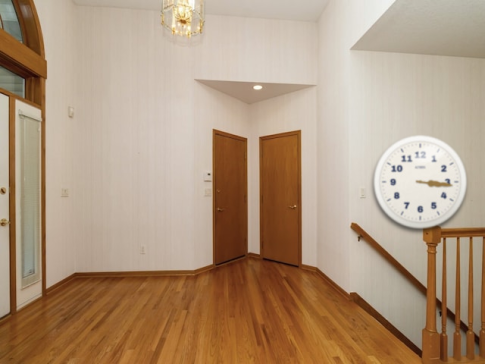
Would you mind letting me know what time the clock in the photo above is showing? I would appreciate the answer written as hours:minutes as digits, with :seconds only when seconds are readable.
3:16
